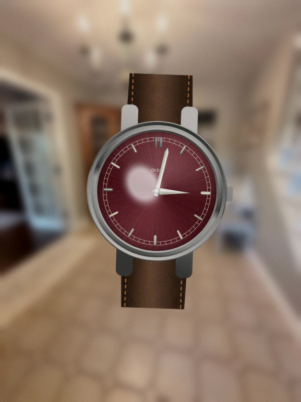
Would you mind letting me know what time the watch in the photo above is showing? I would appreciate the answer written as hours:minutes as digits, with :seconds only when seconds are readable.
3:02
